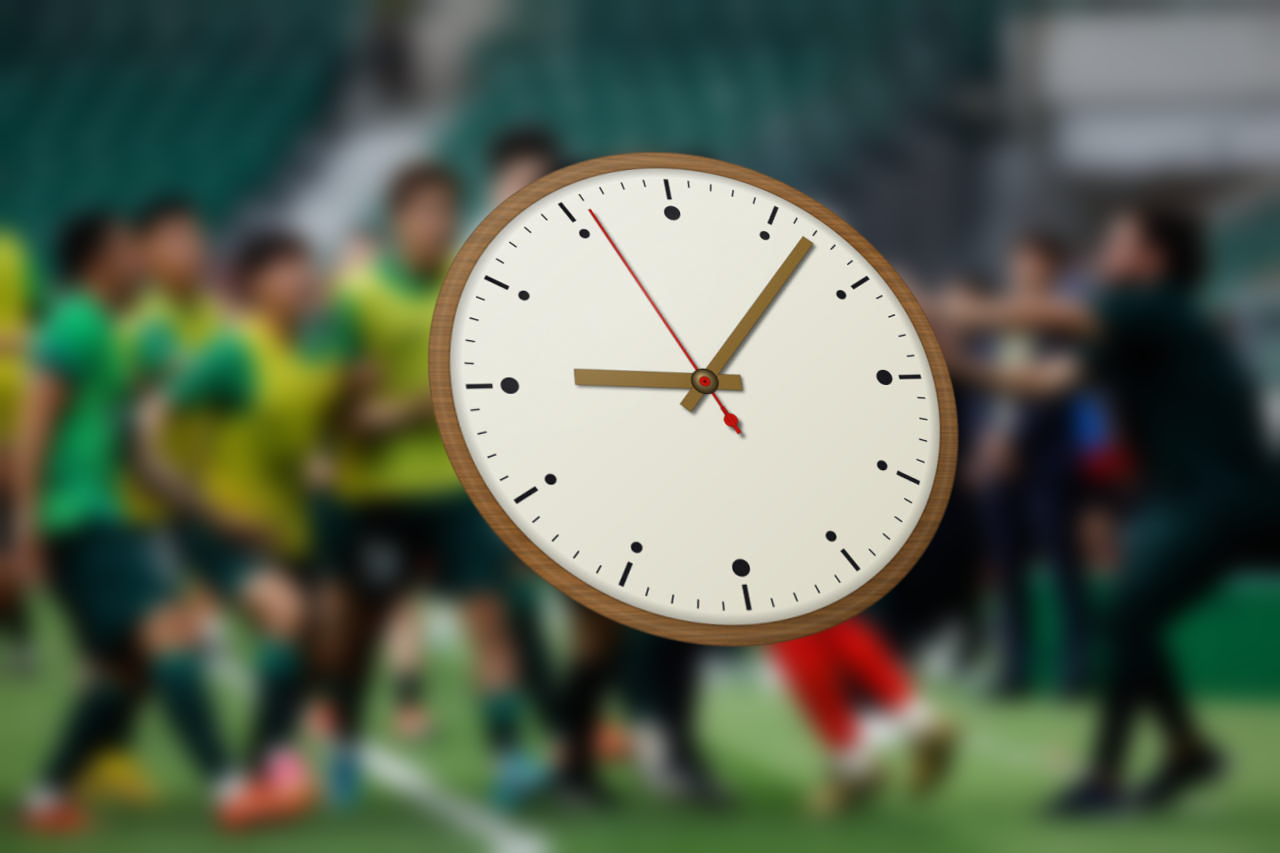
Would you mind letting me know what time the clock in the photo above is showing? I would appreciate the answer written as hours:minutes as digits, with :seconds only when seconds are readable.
9:06:56
